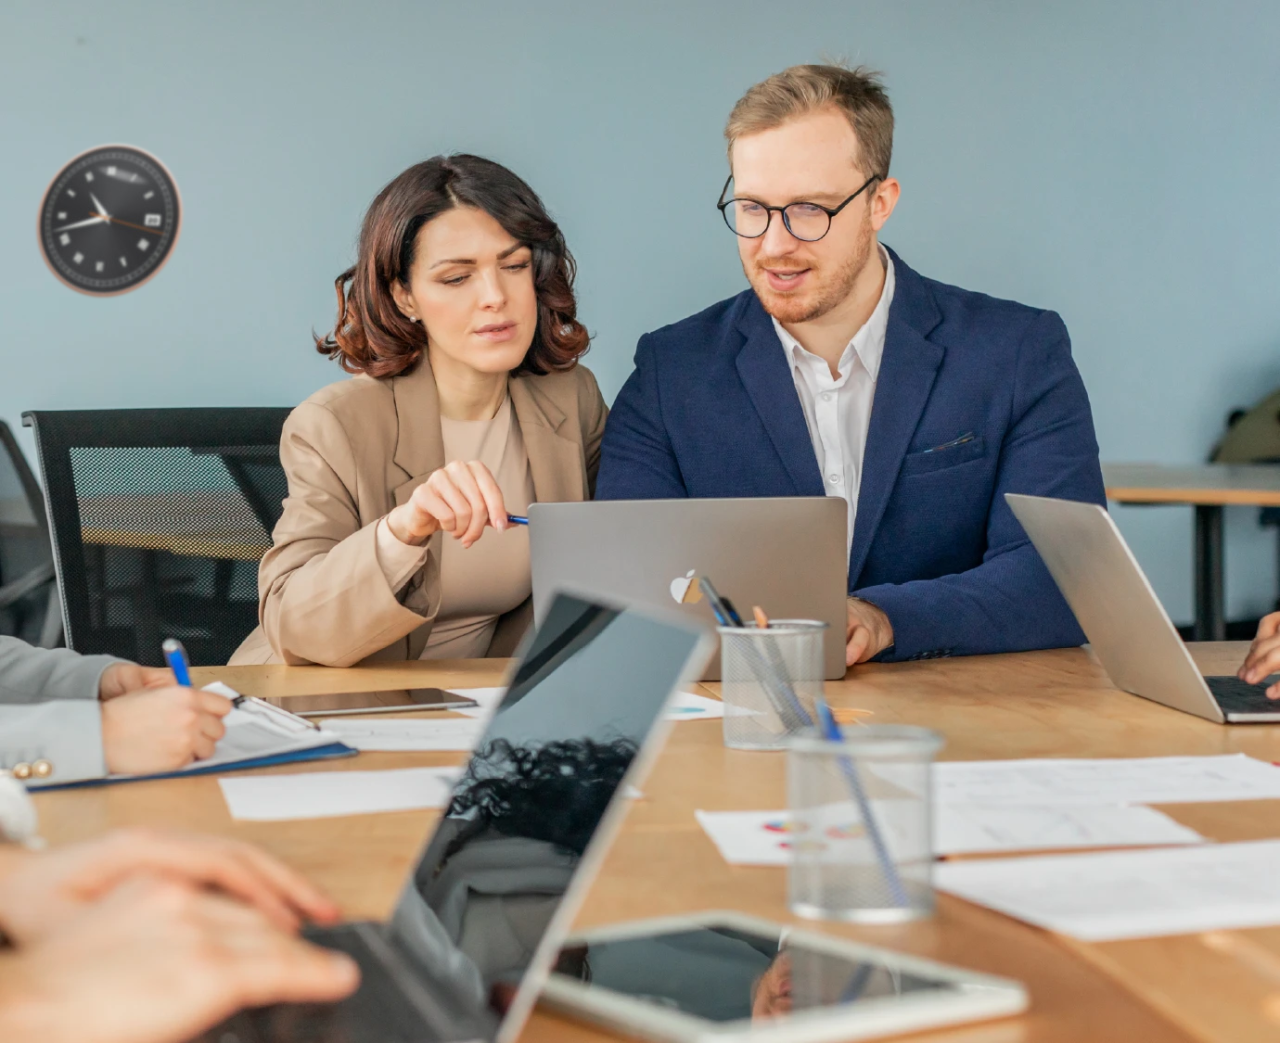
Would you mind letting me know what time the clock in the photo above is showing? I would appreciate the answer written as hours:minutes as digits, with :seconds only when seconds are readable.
10:42:17
